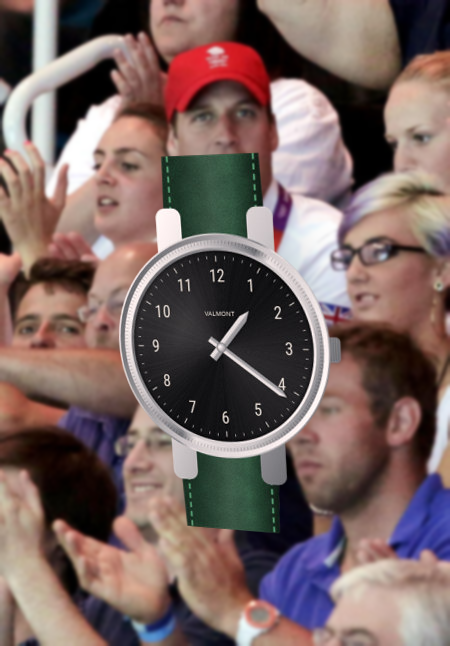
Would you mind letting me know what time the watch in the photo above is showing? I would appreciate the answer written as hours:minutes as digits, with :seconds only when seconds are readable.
1:21
